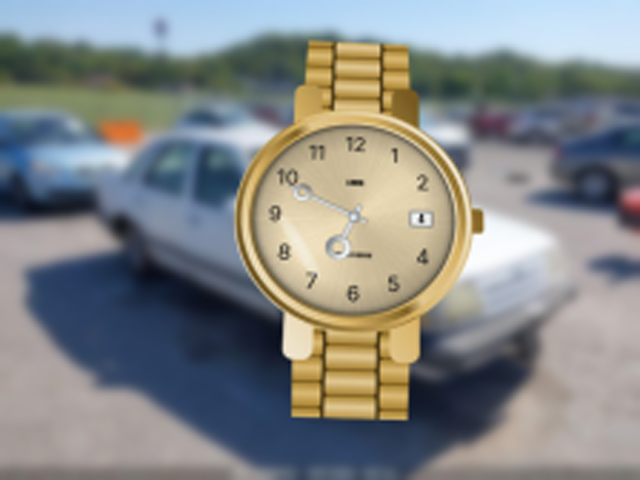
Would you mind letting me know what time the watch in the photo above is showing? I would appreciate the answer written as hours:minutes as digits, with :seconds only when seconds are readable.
6:49
